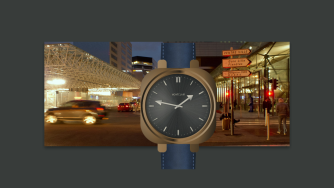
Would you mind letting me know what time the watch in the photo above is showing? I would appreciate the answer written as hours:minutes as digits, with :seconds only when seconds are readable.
1:47
